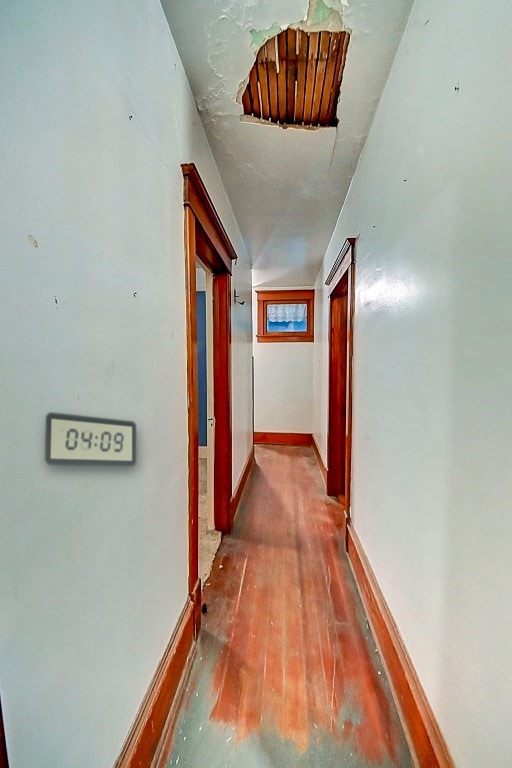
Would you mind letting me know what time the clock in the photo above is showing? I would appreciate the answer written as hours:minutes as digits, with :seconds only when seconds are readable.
4:09
